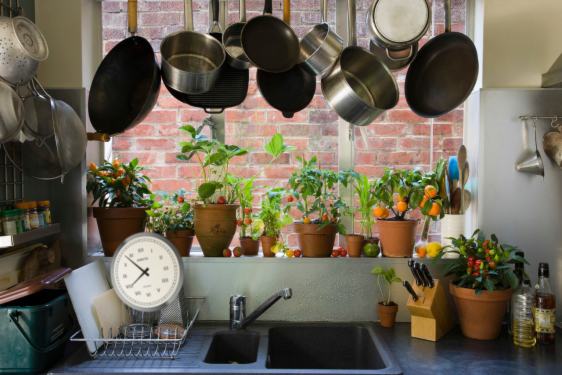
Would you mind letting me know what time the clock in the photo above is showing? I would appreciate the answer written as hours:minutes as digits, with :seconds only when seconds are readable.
7:53
